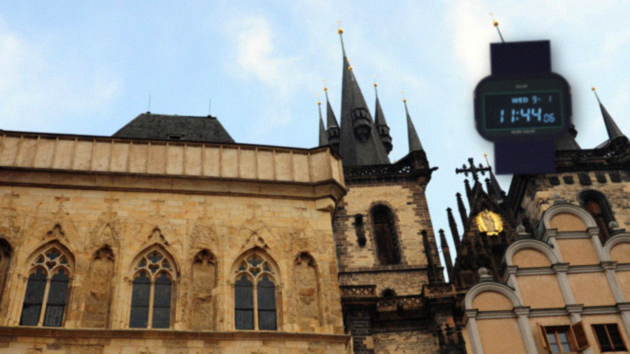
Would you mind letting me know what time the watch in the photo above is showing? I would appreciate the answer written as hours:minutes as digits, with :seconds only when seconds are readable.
11:44
